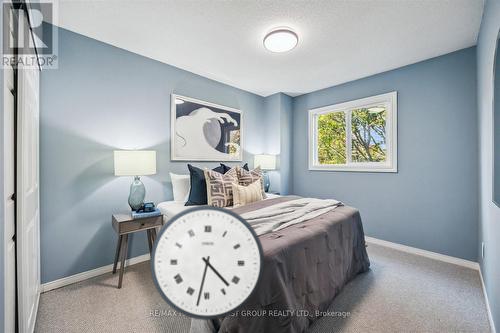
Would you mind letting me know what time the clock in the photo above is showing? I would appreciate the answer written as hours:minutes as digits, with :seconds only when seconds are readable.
4:32
